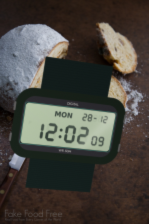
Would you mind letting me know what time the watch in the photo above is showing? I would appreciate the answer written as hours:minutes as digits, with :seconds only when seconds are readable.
12:02:09
